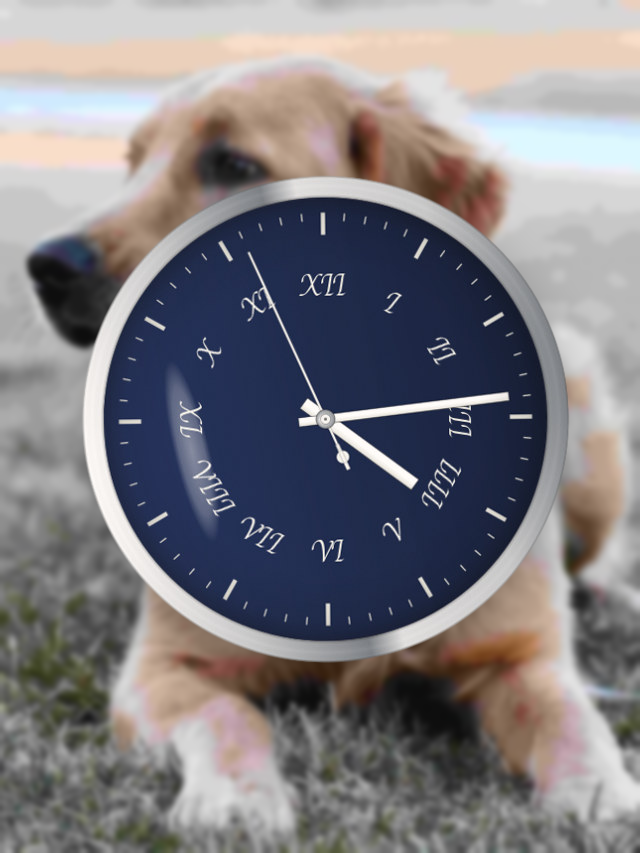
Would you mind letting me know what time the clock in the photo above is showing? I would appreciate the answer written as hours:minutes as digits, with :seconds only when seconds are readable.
4:13:56
